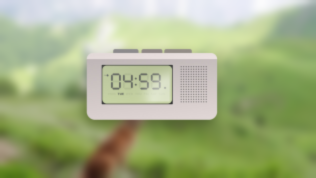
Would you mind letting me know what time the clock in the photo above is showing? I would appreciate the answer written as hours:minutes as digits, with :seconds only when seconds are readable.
4:59
